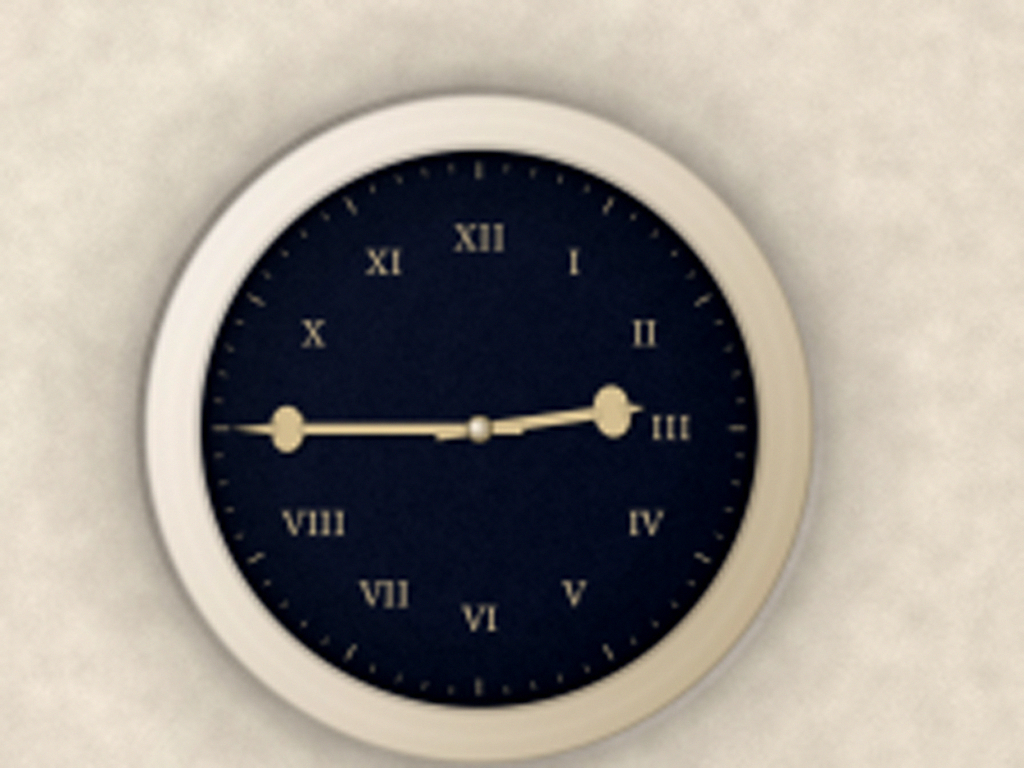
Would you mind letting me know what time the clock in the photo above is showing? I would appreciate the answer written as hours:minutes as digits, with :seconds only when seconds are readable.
2:45
